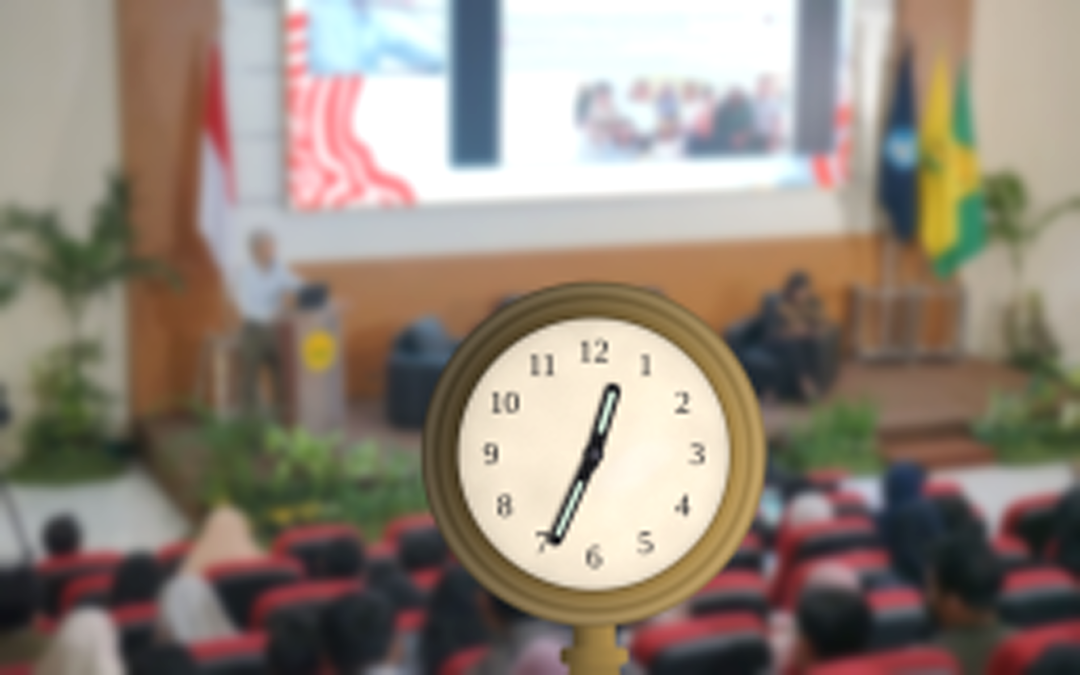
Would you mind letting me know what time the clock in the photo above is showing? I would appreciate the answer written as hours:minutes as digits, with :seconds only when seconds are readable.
12:34
